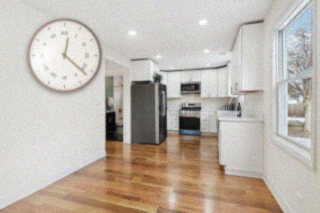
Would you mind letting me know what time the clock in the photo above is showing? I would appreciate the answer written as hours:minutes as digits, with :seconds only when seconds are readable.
12:22
